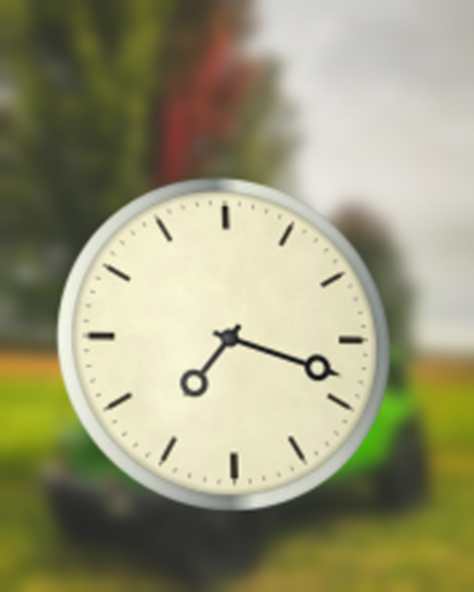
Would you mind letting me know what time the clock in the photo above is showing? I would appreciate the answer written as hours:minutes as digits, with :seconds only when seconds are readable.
7:18
